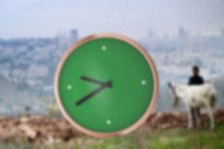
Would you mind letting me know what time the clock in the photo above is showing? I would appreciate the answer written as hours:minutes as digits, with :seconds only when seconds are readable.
9:40
